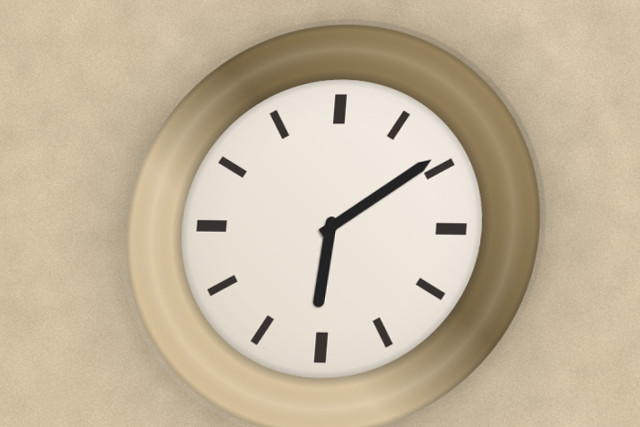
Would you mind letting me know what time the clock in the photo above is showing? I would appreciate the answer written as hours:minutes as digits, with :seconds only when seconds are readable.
6:09
